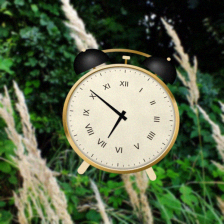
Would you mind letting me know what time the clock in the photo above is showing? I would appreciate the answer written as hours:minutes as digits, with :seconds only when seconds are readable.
6:51
